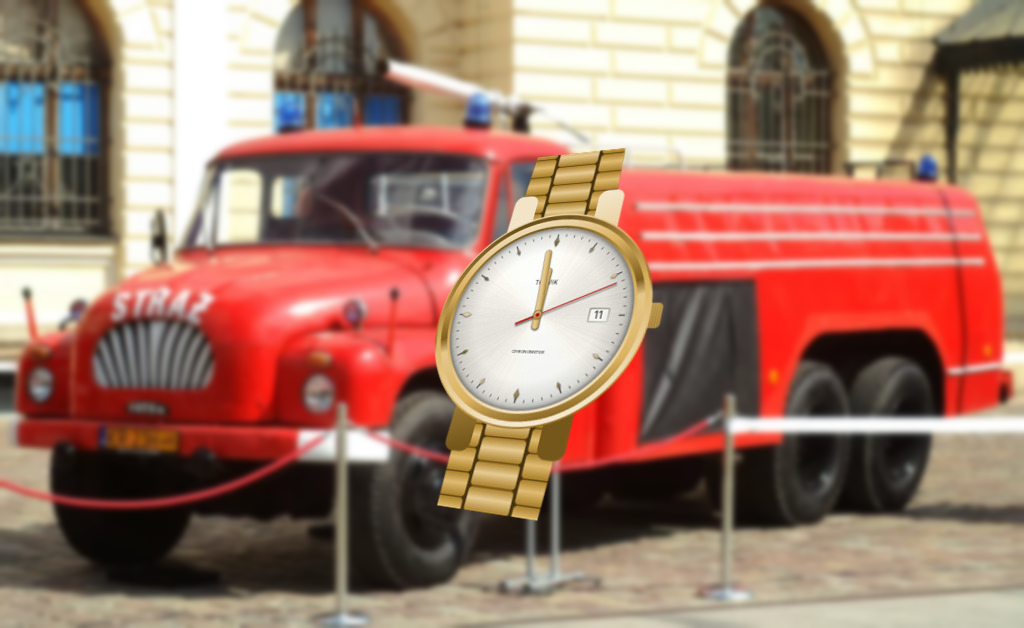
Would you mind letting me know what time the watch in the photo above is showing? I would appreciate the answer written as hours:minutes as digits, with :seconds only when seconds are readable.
11:59:11
